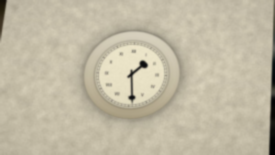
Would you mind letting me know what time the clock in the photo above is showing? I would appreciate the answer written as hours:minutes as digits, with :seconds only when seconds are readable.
1:29
